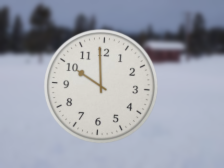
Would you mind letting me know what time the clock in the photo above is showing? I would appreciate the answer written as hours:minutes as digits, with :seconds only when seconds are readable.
9:59
